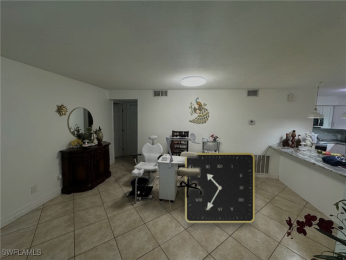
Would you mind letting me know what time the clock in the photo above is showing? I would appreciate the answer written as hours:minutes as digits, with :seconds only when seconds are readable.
10:35
